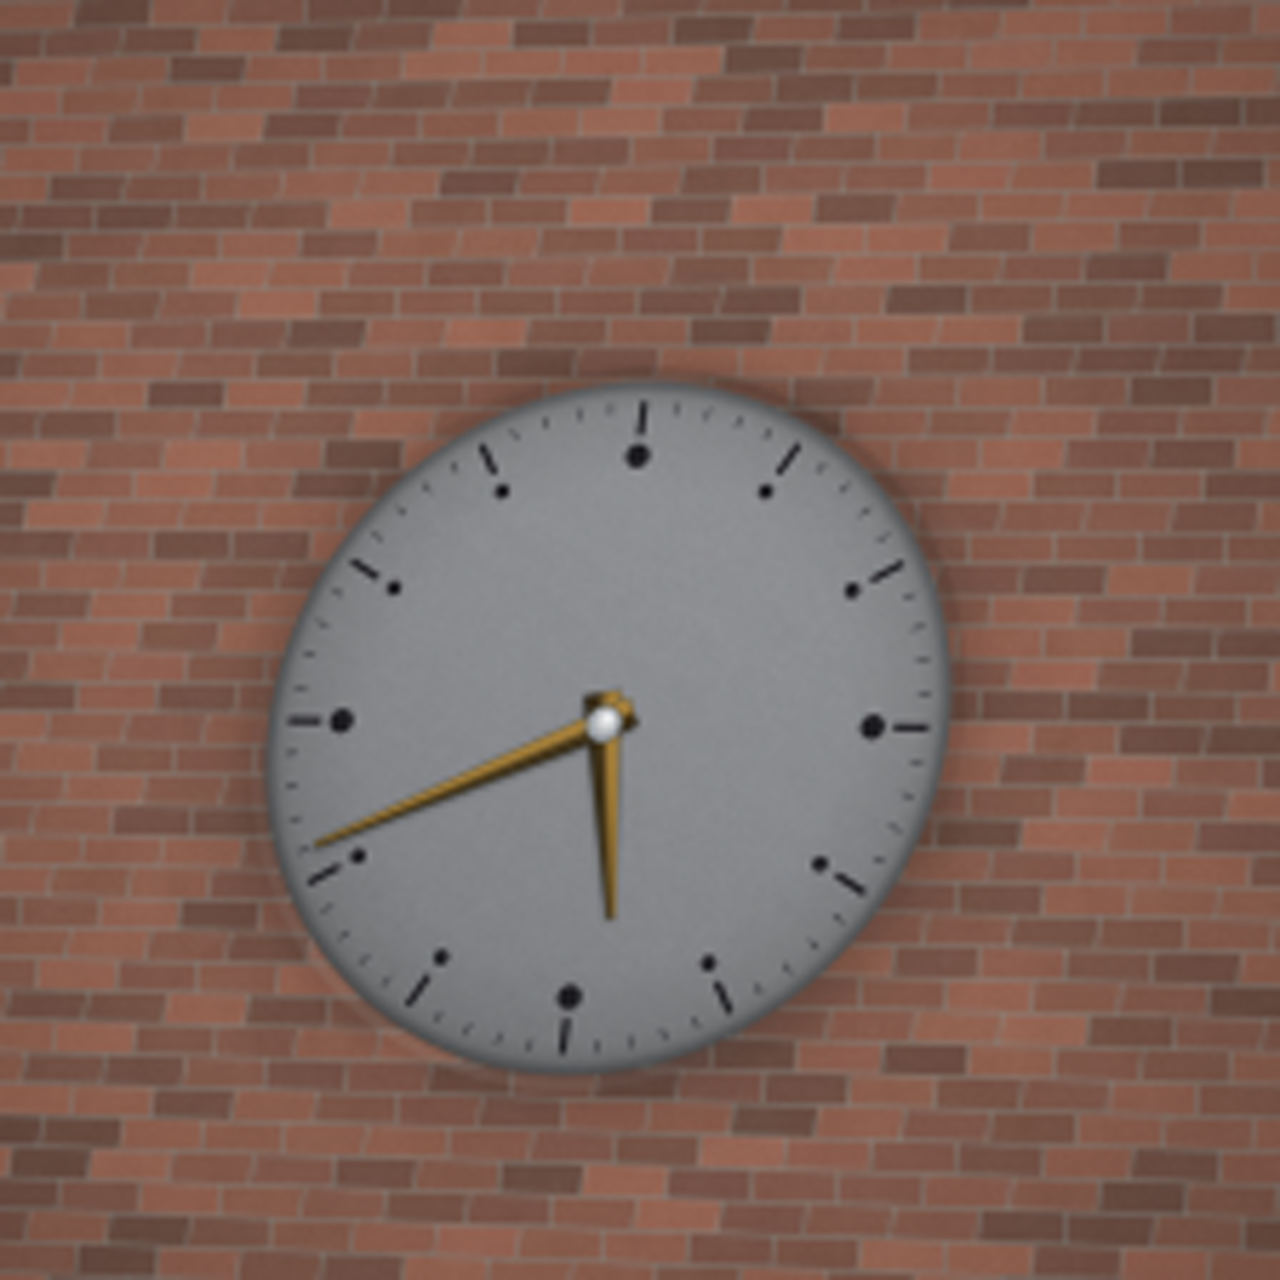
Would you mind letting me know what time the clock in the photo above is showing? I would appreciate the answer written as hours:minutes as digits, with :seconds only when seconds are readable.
5:41
